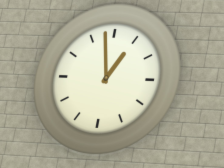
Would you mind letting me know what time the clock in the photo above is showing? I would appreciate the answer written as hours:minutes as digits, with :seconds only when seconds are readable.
12:58
